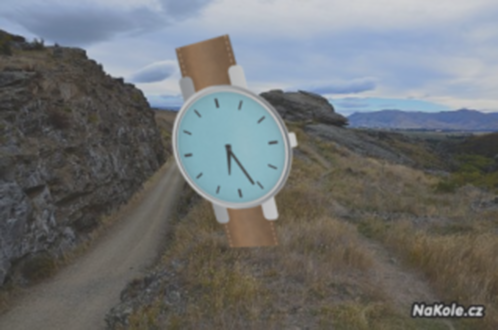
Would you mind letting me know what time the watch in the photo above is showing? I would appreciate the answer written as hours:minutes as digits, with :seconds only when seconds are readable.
6:26
